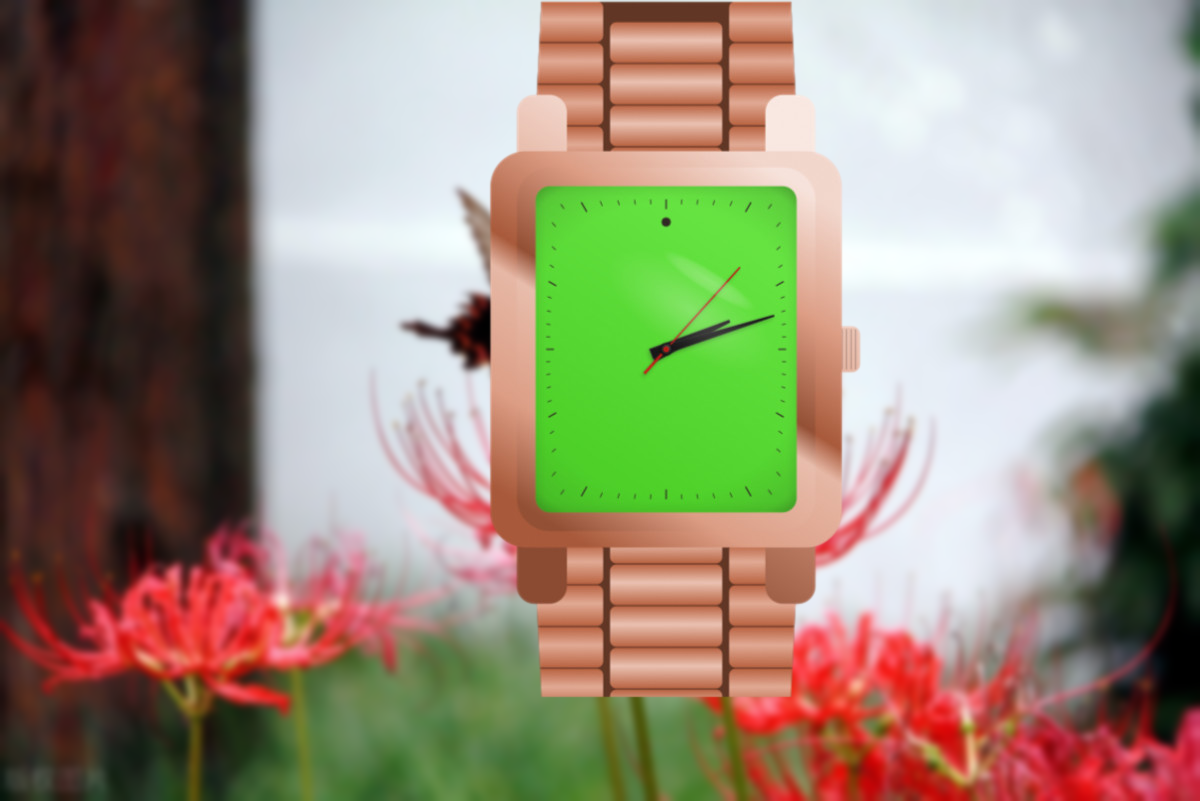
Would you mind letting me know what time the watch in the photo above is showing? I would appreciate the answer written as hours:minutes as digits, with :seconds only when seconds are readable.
2:12:07
